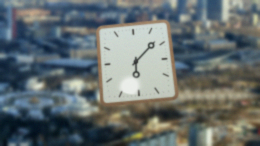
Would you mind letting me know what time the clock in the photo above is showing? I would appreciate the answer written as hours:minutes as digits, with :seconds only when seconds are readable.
6:08
